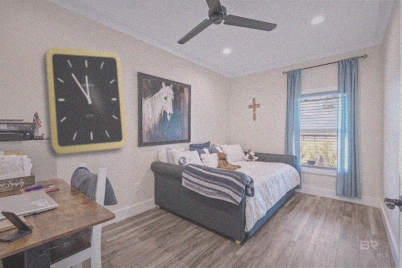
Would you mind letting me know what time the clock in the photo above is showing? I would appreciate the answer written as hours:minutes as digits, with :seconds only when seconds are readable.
11:54
